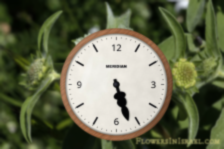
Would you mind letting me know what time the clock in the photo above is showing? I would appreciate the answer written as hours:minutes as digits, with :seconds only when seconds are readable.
5:27
